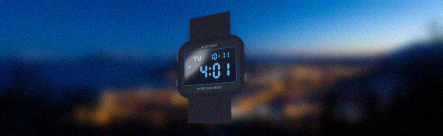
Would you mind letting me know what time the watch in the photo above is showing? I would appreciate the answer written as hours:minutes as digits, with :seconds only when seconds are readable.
4:01
